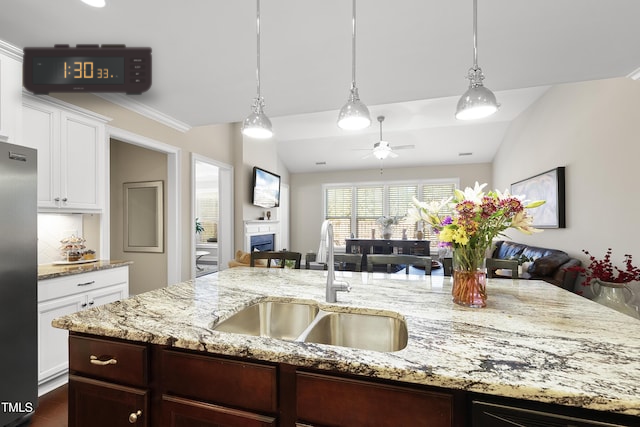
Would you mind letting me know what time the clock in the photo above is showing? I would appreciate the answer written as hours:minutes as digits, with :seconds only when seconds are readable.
1:30:33
